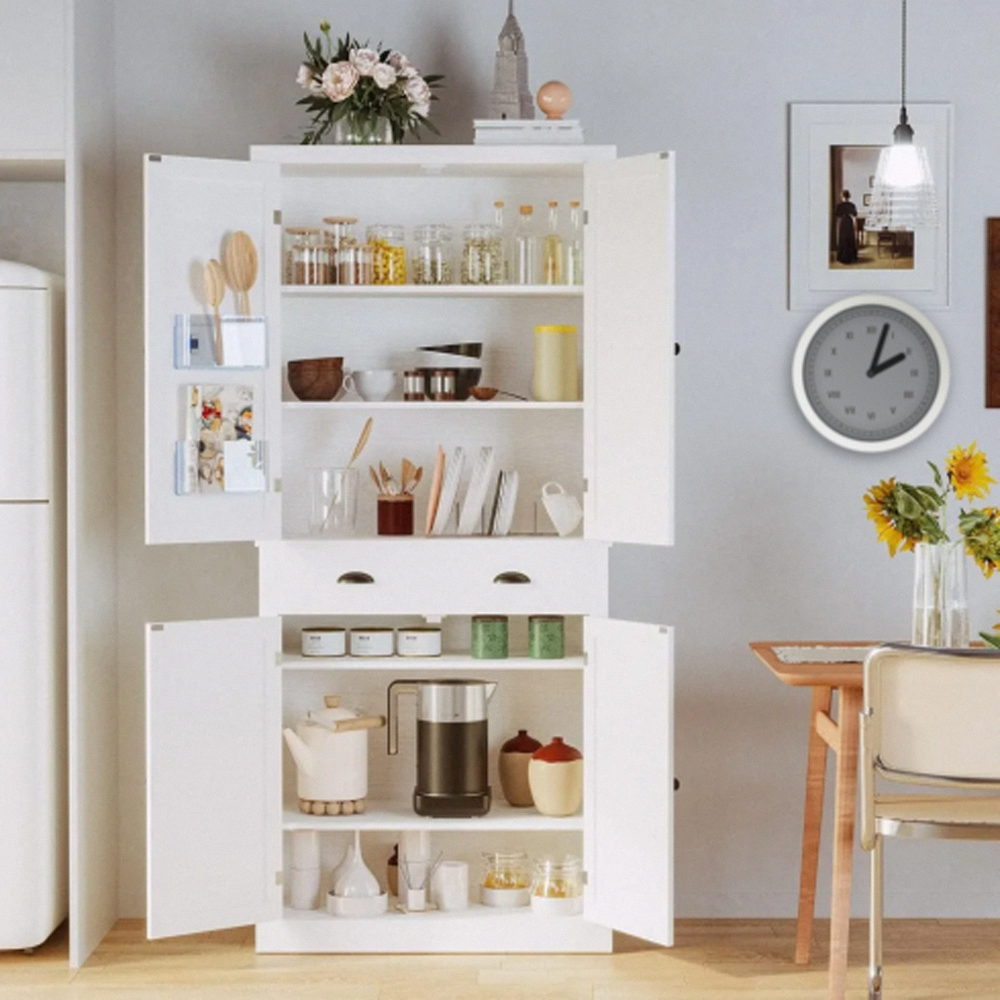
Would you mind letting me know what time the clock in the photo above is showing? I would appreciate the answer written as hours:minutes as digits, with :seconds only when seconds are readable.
2:03
